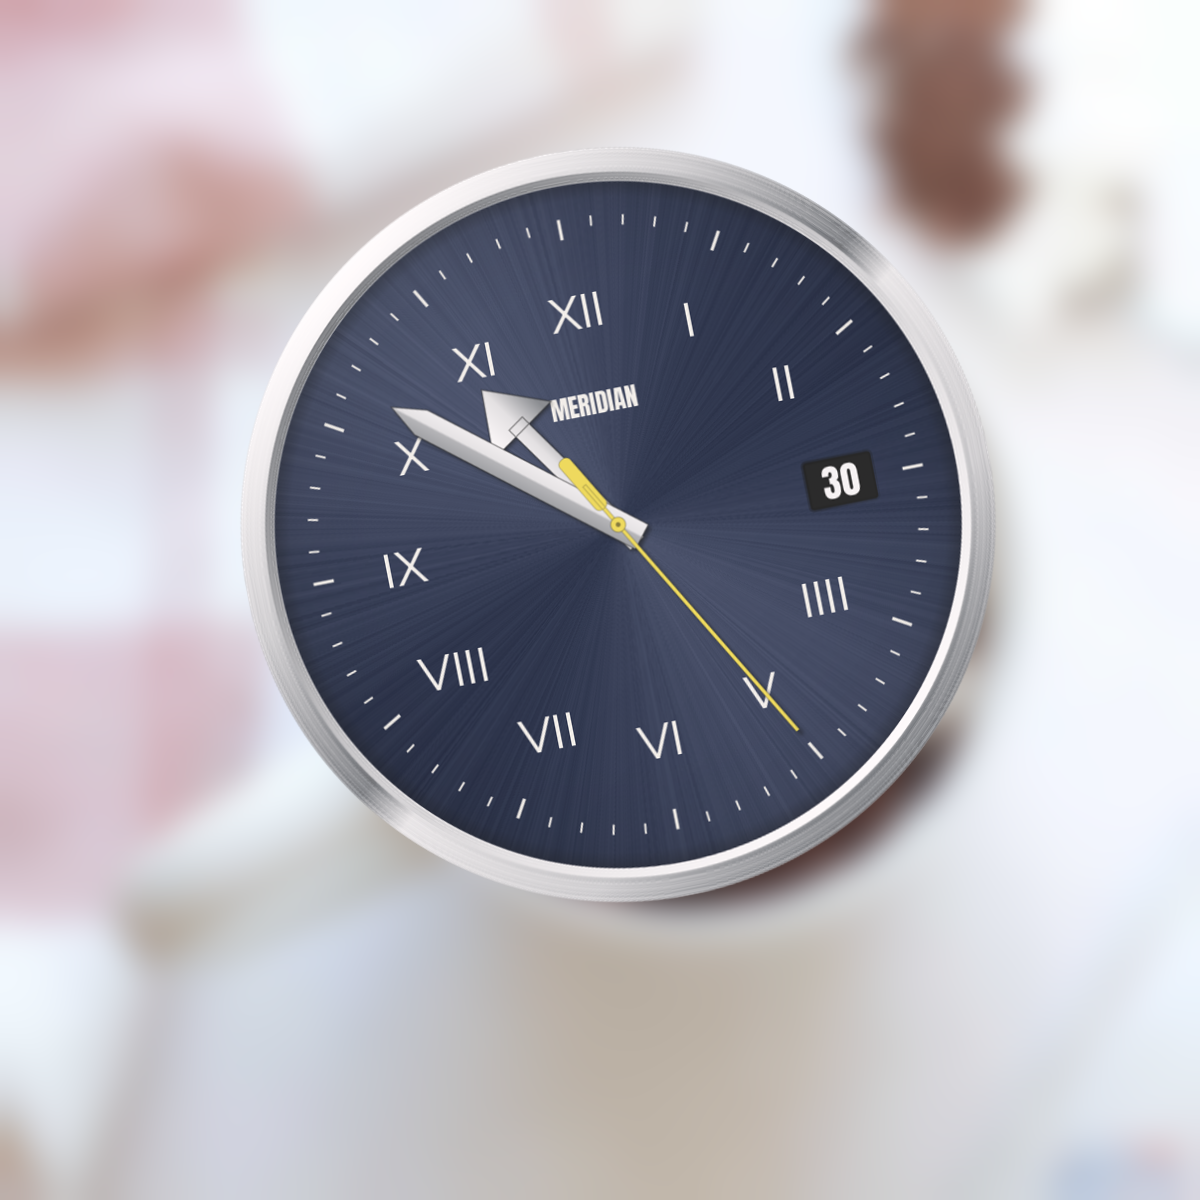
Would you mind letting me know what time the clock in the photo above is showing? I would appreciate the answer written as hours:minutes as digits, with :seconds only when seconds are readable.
10:51:25
